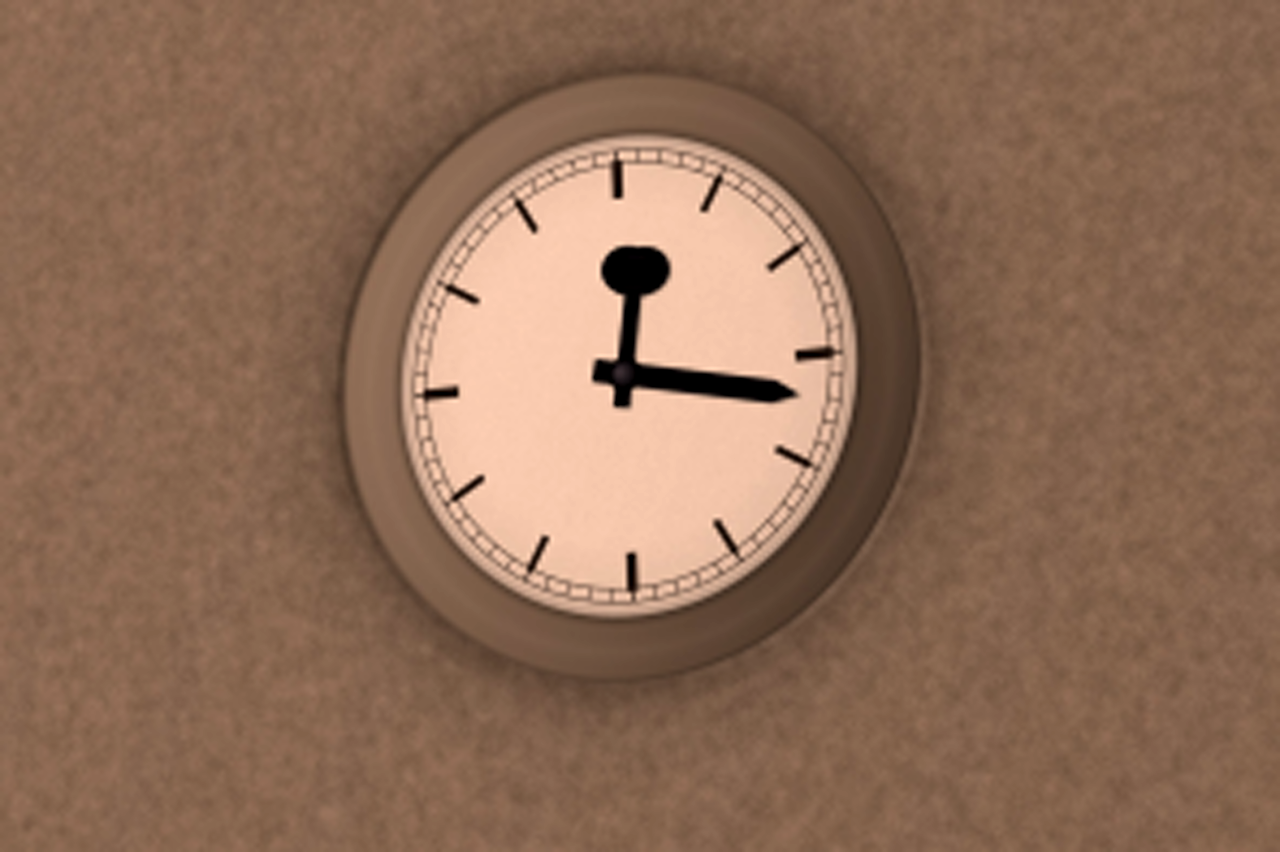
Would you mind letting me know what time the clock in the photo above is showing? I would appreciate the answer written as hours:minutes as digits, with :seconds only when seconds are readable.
12:17
